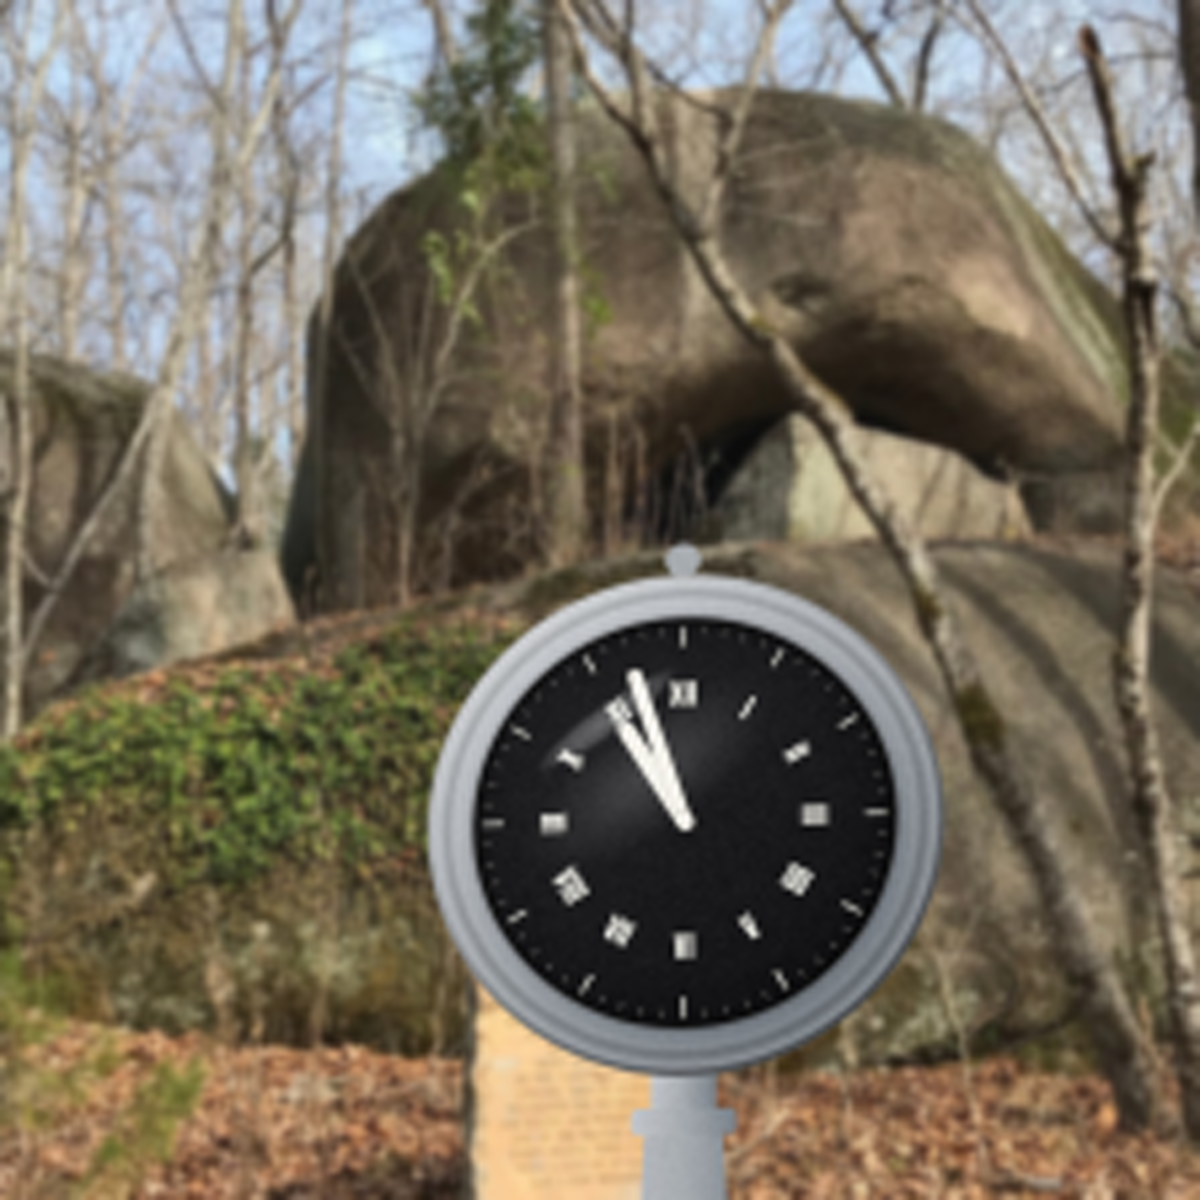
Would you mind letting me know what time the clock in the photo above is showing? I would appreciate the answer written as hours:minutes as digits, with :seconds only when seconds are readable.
10:57
